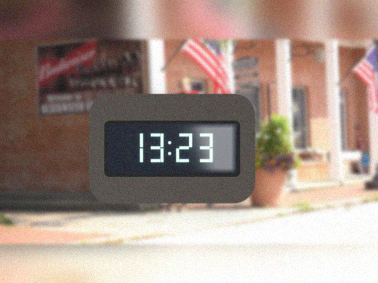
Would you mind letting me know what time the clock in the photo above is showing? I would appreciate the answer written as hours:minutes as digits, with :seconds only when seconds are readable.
13:23
